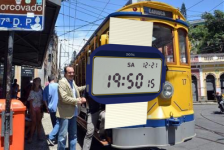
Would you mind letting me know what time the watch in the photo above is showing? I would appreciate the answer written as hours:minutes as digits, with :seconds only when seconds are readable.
19:50:15
